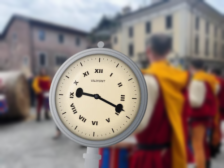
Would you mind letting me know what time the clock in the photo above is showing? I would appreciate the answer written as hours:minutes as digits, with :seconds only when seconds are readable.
9:19
